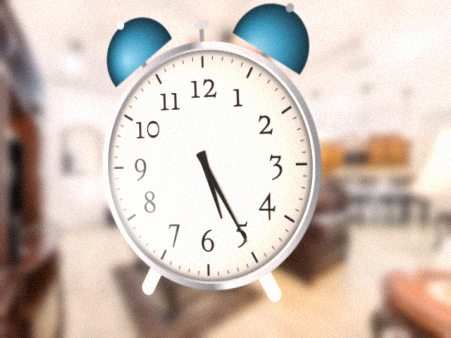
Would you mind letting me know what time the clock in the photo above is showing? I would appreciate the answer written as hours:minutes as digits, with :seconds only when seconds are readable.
5:25
